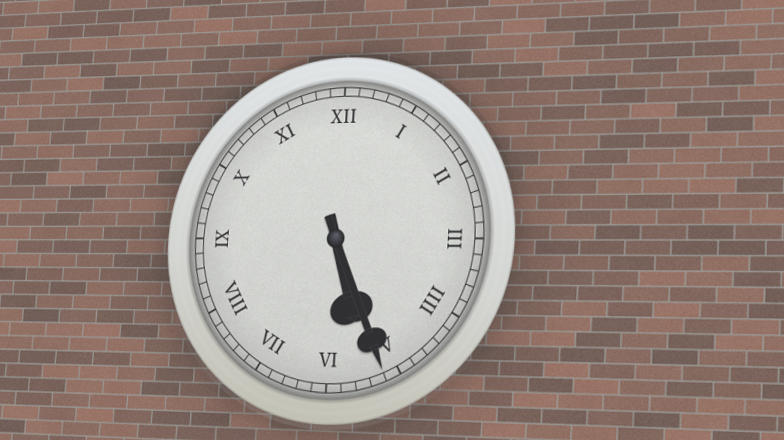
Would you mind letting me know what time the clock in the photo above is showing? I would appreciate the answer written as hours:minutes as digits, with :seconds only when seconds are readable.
5:26
